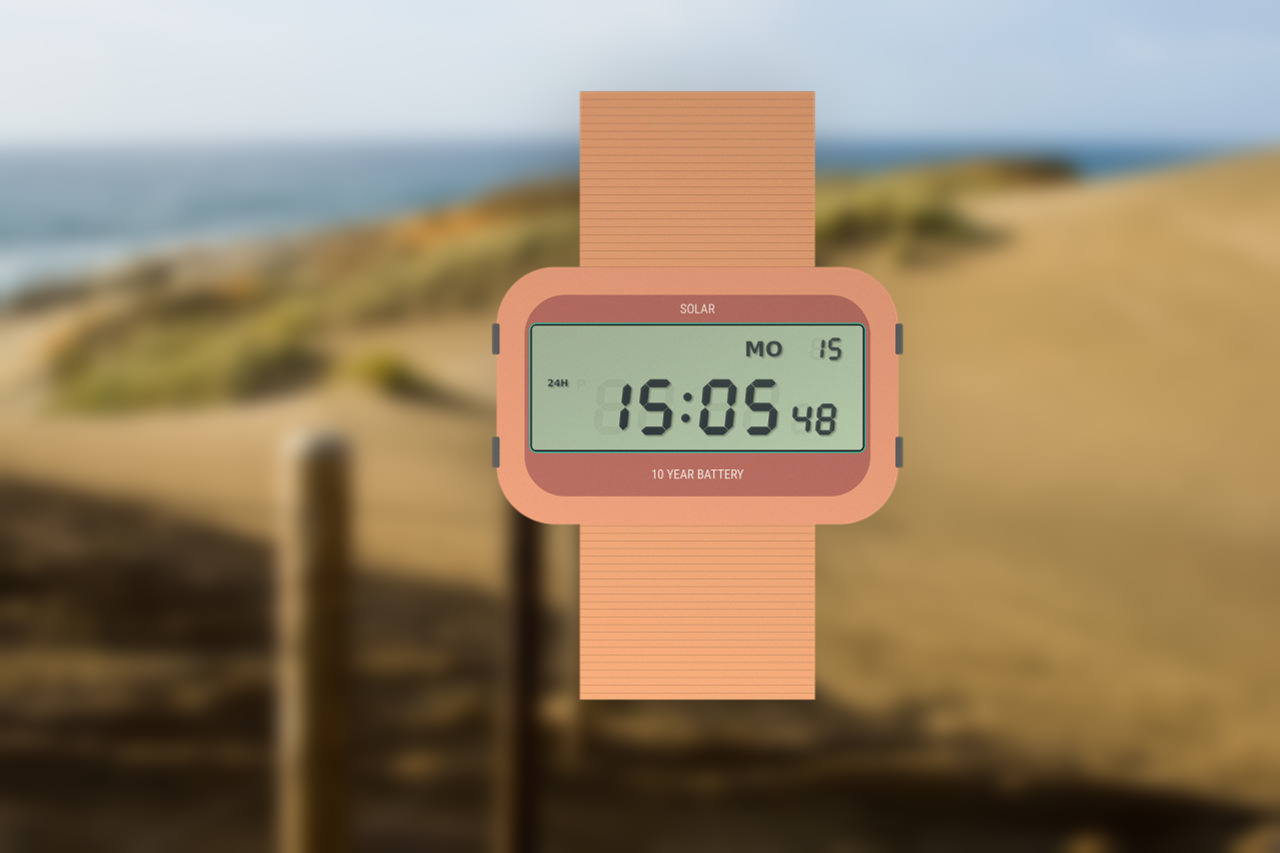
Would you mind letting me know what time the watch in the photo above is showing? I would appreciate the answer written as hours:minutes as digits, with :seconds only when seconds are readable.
15:05:48
